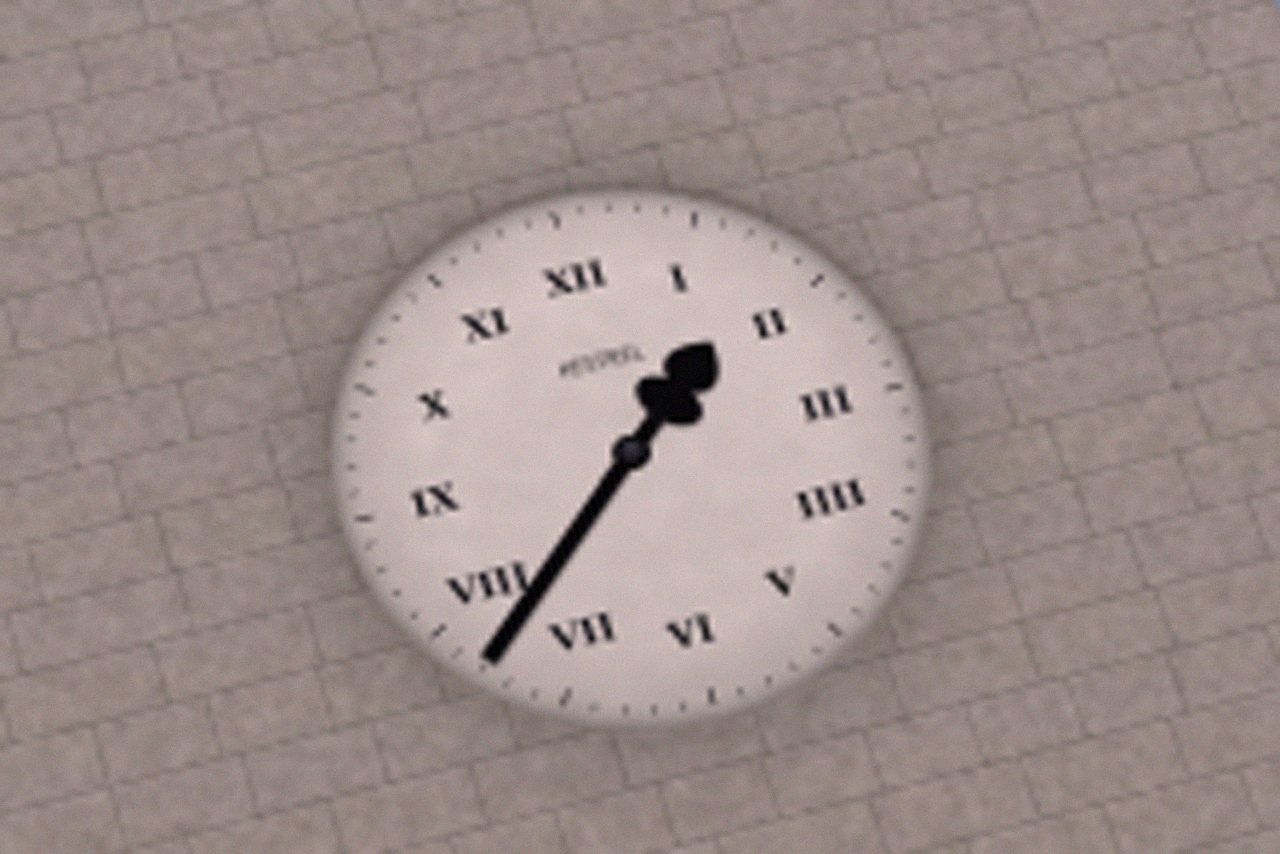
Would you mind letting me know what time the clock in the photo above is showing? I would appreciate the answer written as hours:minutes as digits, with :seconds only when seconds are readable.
1:38
